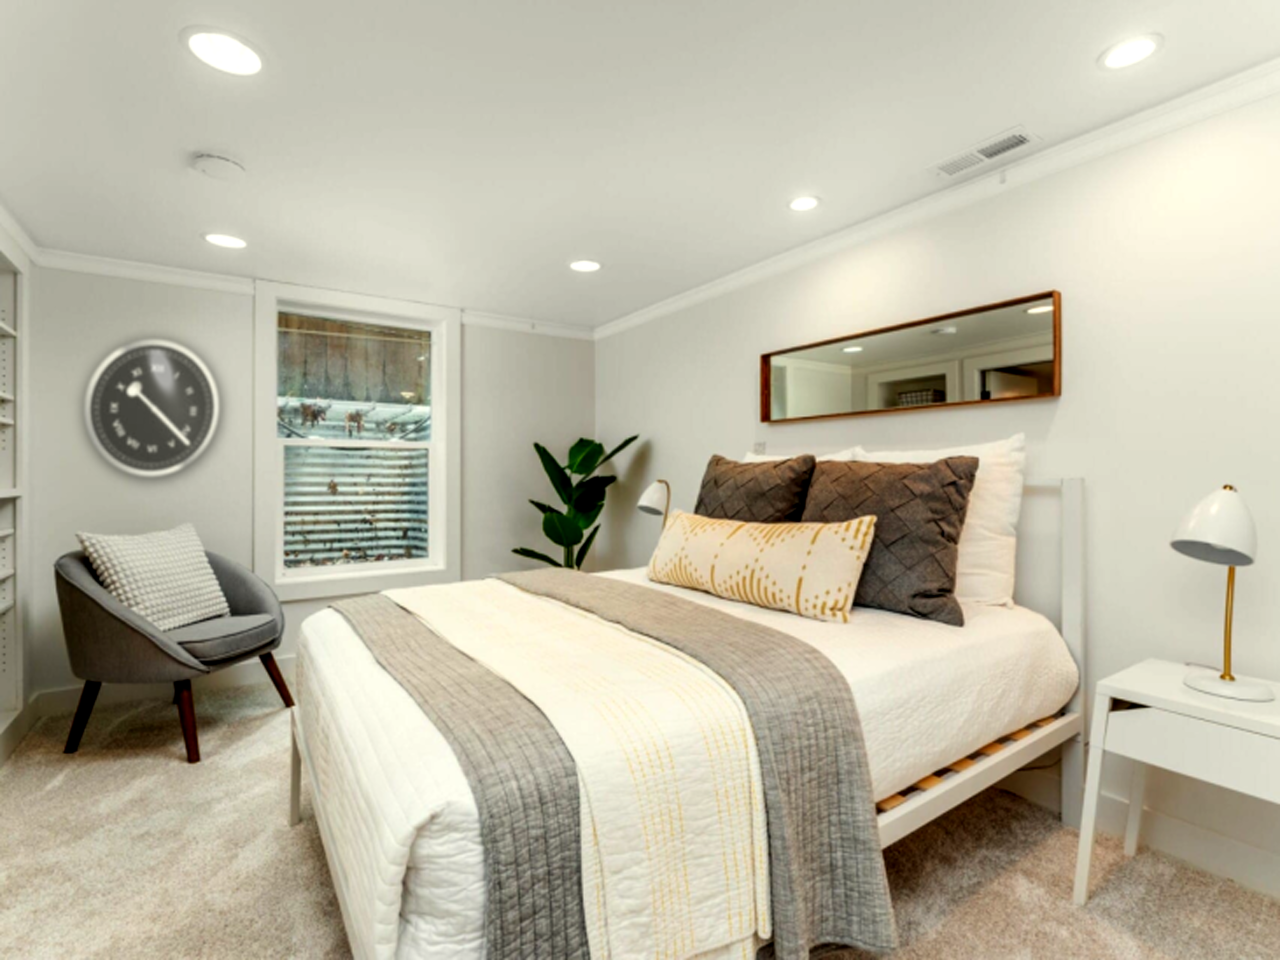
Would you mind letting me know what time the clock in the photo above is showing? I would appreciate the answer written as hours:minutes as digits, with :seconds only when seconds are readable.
10:22
